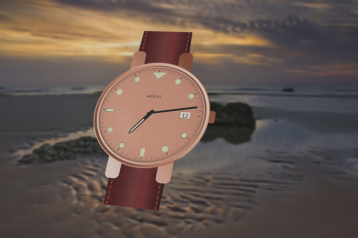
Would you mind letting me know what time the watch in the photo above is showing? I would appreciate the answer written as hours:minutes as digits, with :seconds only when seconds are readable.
7:13
